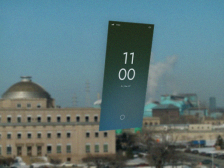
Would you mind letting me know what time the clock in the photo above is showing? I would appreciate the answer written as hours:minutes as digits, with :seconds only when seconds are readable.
11:00
